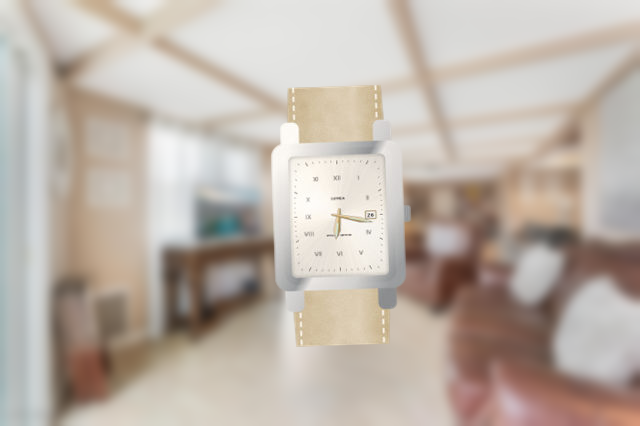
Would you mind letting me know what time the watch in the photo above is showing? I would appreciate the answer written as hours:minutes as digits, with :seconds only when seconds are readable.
6:17
